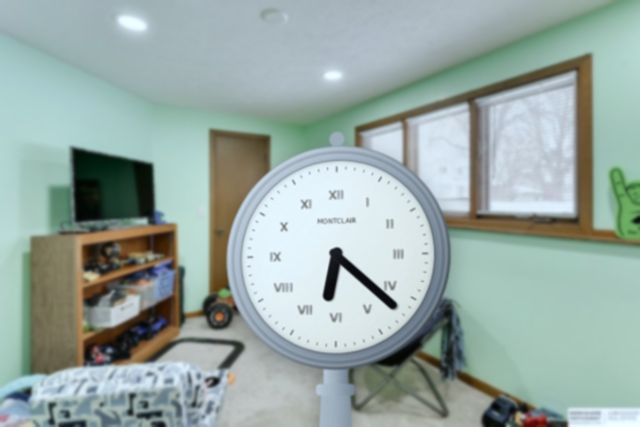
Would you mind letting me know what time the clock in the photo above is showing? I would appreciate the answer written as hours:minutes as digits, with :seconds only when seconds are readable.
6:22
